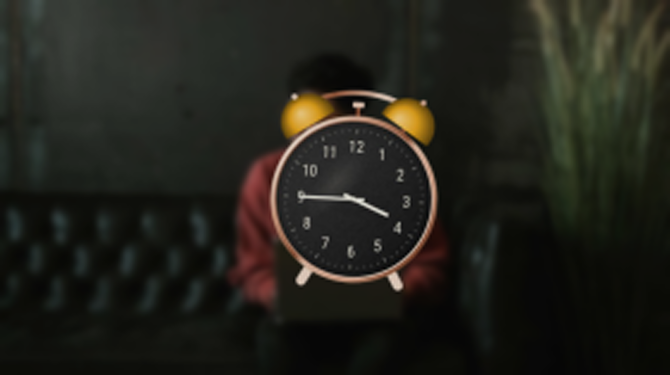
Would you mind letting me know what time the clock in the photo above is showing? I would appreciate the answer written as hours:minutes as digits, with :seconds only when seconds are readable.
3:45
